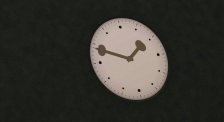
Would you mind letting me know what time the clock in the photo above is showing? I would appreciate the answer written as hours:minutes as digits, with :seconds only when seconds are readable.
1:49
